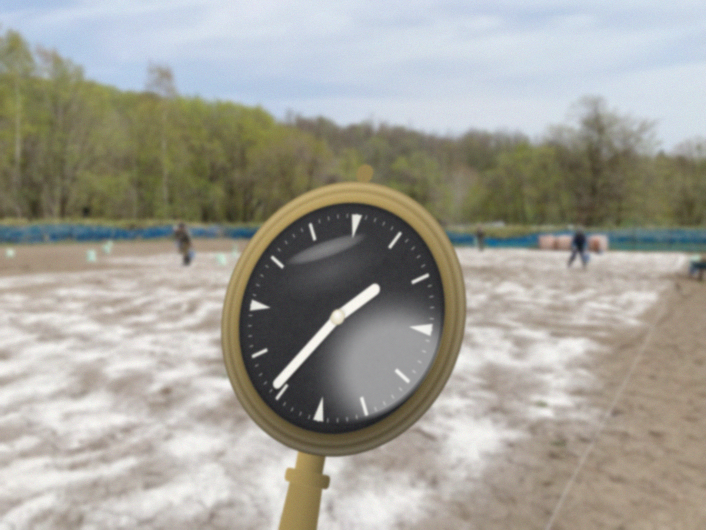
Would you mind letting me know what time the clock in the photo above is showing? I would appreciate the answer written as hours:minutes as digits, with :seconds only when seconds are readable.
1:36
